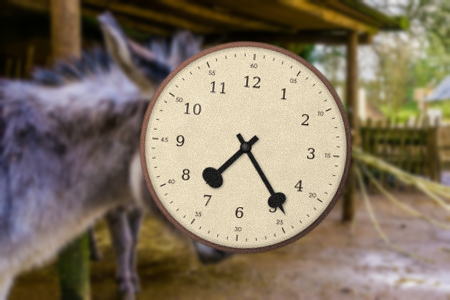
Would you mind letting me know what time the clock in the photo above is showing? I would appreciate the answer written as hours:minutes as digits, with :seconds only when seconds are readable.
7:24
